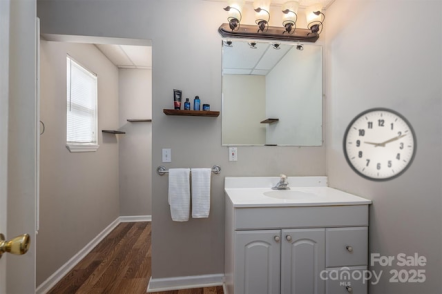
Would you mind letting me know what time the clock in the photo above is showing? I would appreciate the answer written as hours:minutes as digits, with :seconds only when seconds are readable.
9:11
